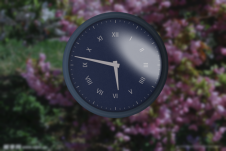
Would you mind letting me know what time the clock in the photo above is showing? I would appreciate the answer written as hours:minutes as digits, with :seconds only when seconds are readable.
5:47
